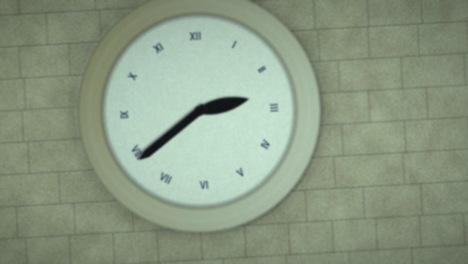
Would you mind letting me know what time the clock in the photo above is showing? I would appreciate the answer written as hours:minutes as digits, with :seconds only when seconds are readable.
2:39
